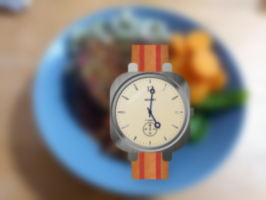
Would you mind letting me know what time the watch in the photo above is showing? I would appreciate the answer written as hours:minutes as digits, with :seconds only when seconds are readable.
5:01
